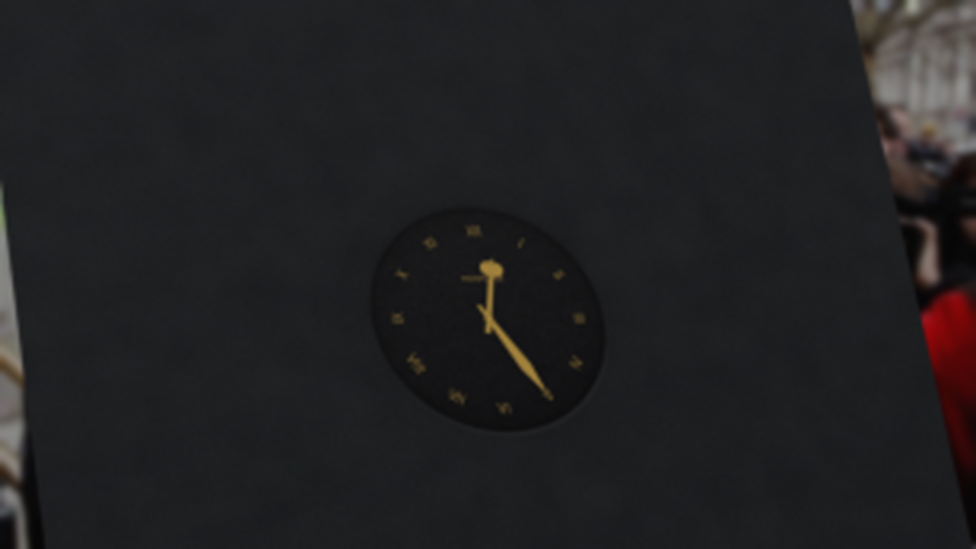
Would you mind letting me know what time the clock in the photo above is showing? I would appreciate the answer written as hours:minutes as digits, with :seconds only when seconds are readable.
12:25
